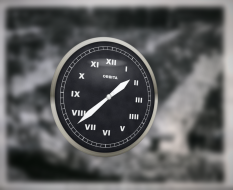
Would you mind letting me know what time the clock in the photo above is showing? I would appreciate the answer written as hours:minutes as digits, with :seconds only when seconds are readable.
1:38
